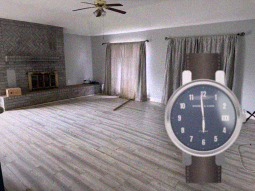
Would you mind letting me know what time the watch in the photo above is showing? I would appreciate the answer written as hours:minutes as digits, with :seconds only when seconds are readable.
5:59
